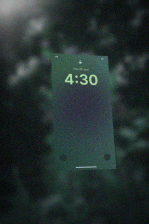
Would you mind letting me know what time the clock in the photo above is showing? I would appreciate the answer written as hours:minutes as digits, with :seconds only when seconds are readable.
4:30
